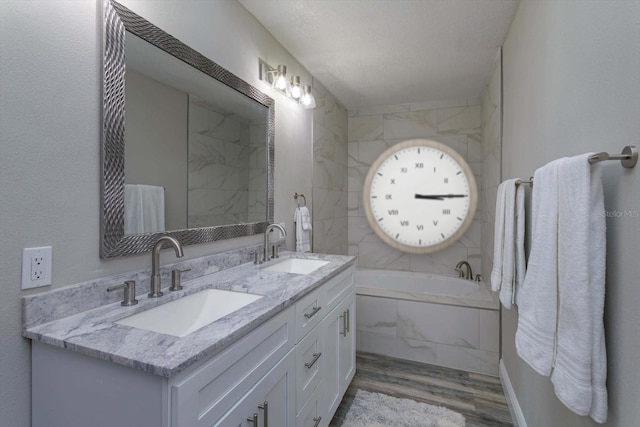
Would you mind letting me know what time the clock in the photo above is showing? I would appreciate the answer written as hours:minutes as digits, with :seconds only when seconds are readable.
3:15
